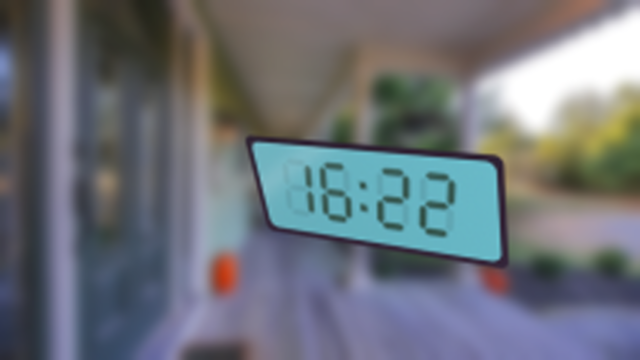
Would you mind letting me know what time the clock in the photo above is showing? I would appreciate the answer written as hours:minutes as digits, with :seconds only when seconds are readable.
16:22
